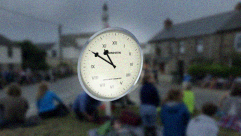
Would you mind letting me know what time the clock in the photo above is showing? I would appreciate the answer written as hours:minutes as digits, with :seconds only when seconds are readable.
10:50
